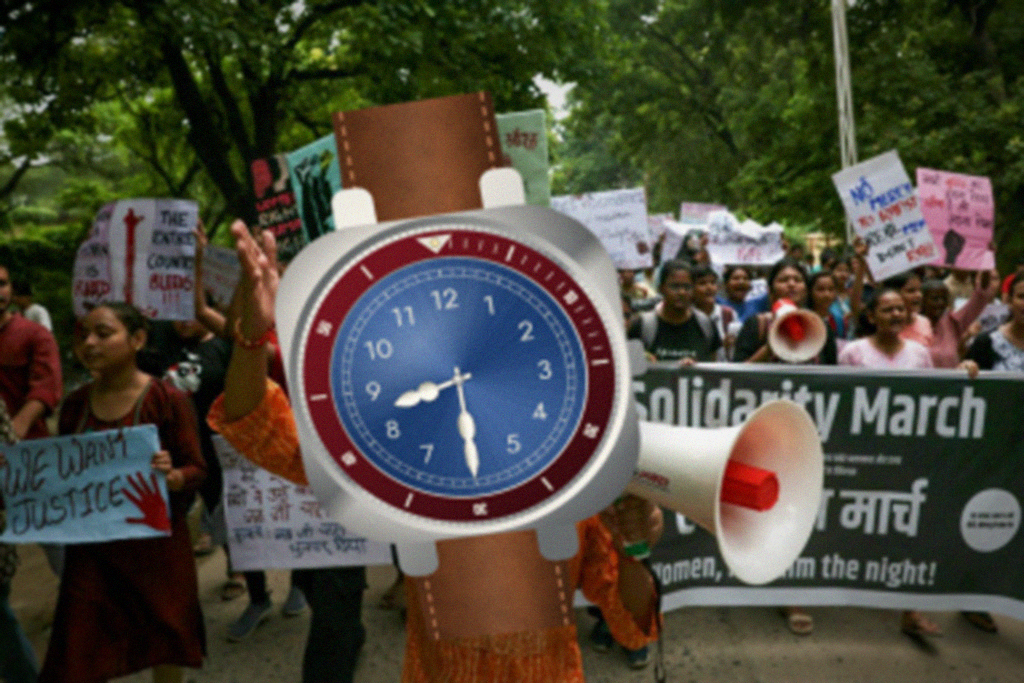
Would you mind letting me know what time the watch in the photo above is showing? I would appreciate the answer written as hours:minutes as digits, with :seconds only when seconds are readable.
8:30
